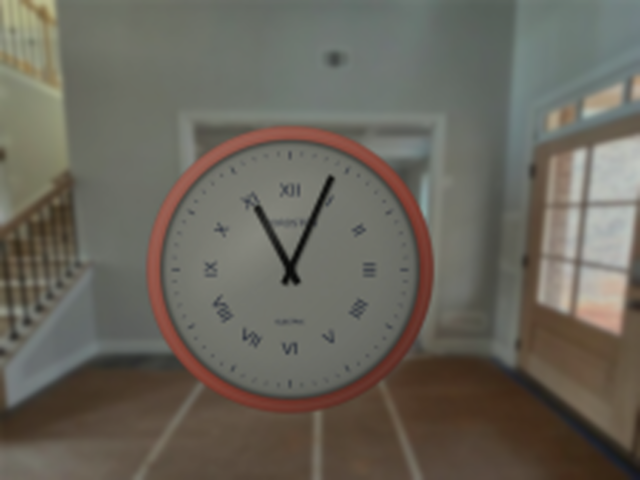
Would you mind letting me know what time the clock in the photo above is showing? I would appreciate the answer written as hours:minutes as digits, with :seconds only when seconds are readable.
11:04
